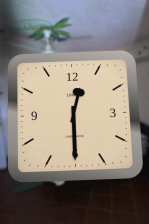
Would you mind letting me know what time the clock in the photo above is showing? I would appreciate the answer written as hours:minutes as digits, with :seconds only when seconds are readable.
12:30
